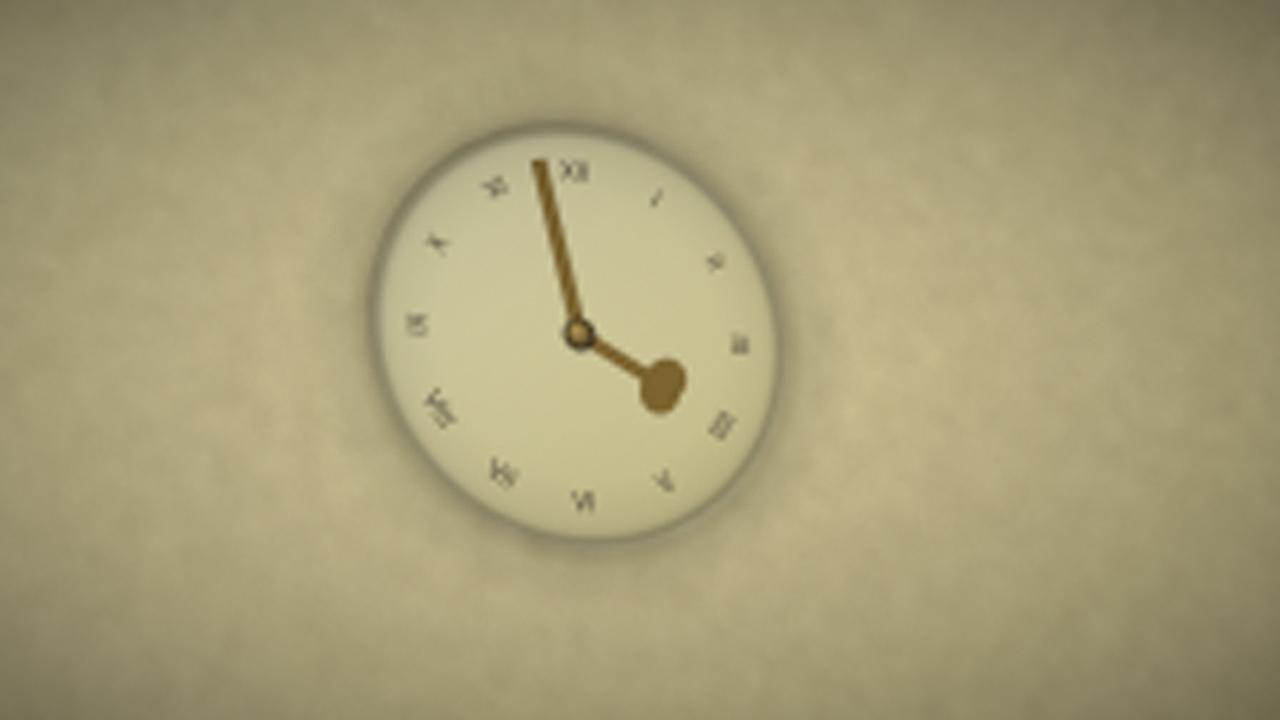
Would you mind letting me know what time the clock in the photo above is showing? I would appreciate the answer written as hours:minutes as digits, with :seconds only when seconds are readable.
3:58
